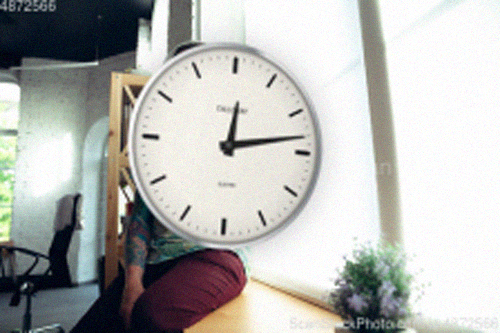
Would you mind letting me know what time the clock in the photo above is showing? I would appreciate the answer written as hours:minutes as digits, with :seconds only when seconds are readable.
12:13
